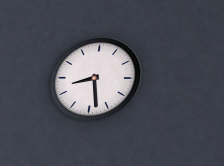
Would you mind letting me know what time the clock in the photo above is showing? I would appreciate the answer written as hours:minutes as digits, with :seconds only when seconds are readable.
8:28
